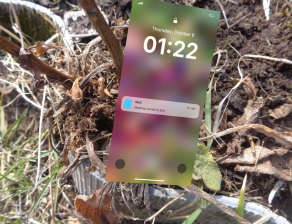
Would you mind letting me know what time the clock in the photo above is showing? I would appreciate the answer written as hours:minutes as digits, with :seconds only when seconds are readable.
1:22
